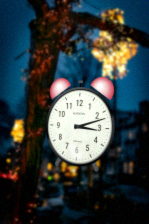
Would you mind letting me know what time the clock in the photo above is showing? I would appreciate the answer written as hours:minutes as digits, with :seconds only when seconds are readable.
3:12
